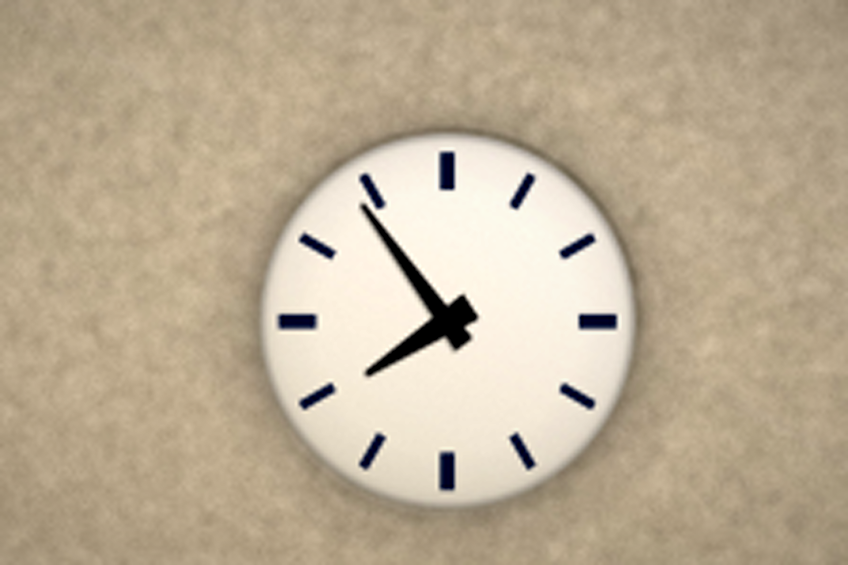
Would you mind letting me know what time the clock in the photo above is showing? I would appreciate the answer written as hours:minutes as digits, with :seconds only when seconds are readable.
7:54
